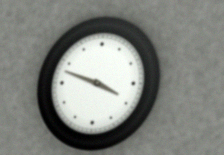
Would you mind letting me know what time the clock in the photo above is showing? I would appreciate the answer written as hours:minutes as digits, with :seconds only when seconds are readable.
3:48
